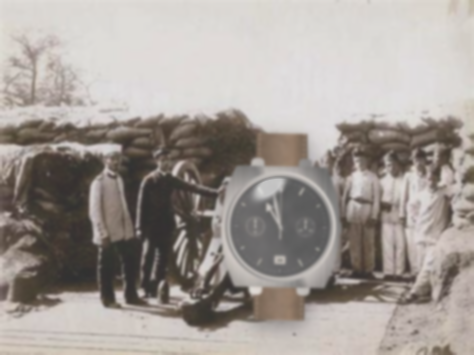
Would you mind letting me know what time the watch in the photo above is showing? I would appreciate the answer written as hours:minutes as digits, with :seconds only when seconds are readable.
10:58
